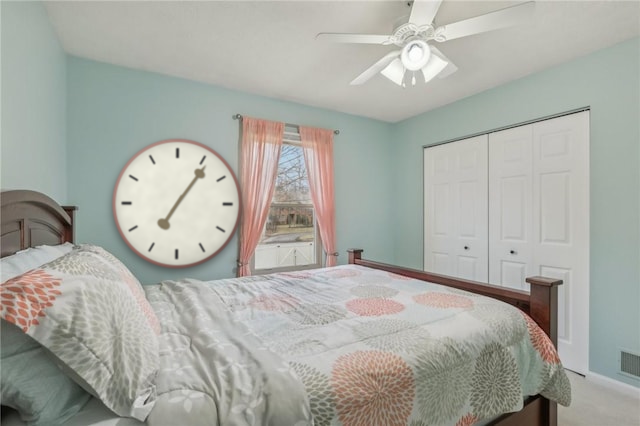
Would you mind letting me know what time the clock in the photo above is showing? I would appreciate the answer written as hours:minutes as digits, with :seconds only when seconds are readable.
7:06
